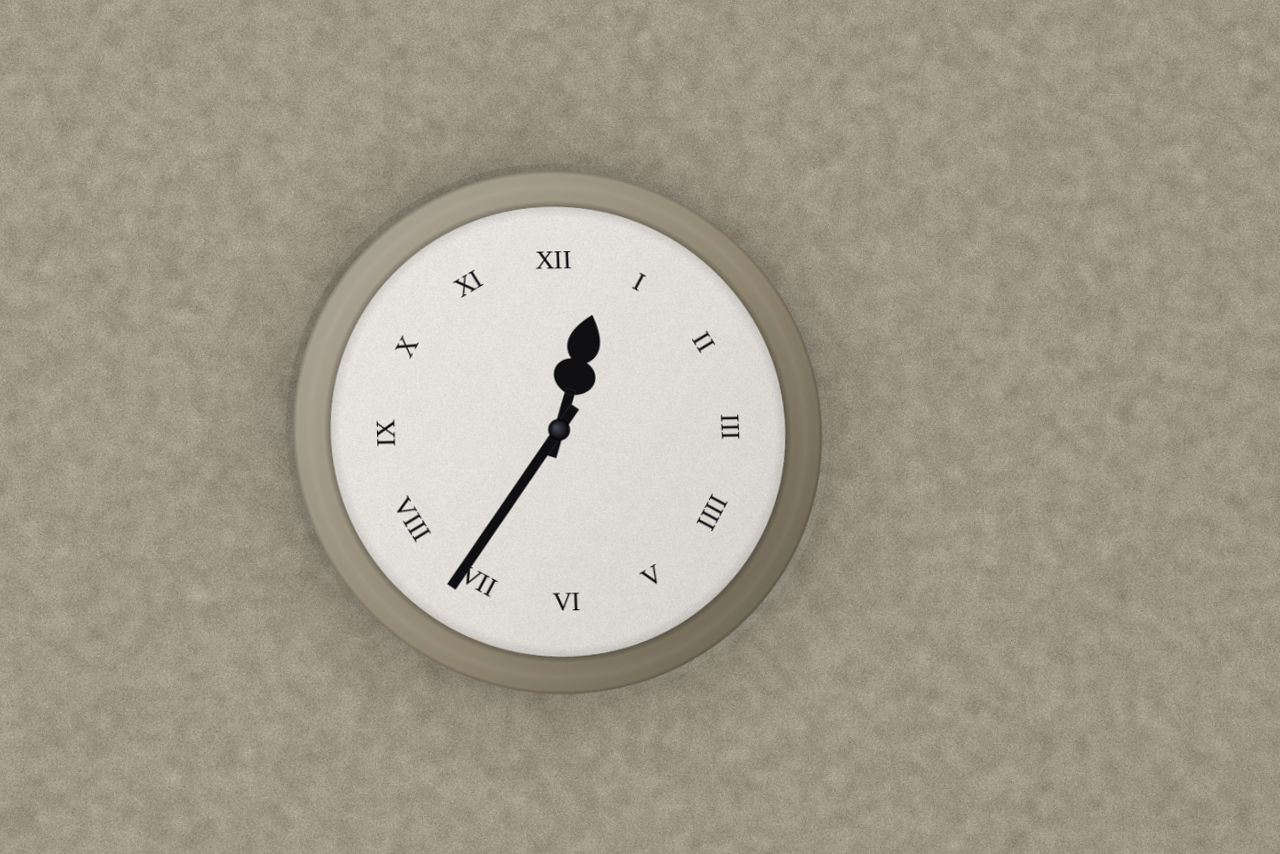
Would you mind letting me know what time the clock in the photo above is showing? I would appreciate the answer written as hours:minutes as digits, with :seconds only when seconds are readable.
12:36
